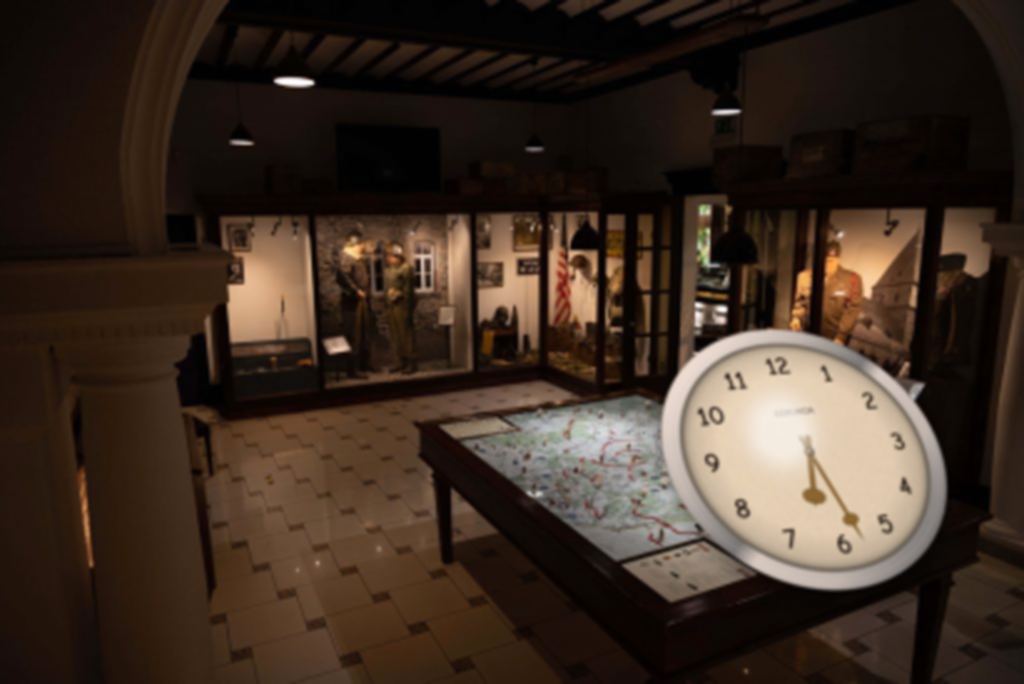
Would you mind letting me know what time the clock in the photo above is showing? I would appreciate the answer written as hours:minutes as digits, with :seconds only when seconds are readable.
6:28
